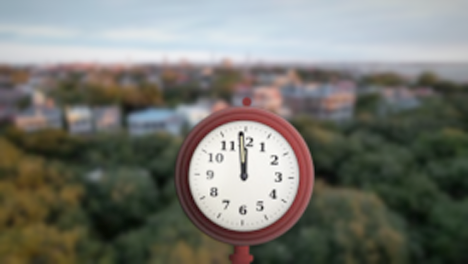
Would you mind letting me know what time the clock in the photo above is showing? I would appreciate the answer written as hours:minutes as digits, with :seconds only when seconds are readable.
11:59
